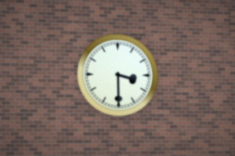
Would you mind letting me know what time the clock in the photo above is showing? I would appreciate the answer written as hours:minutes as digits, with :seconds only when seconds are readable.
3:30
